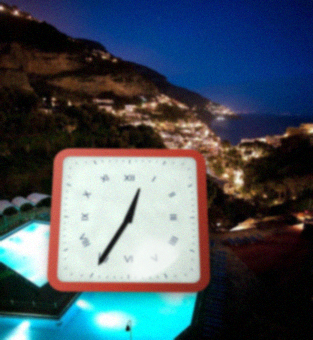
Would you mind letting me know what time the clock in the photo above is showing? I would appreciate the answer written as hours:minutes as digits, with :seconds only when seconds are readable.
12:35
